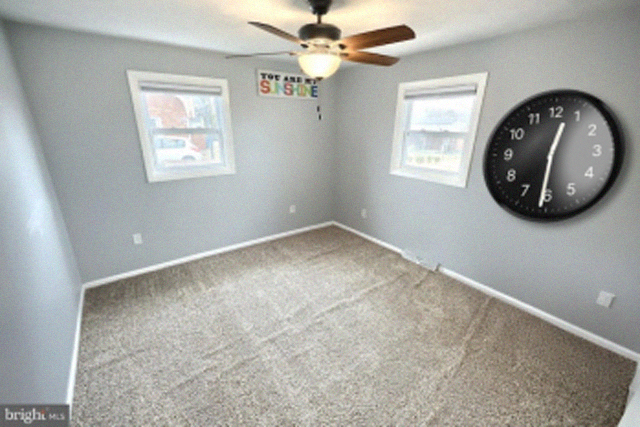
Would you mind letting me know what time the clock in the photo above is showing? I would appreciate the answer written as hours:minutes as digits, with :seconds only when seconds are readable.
12:31
